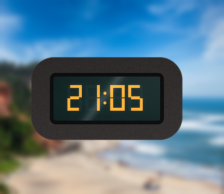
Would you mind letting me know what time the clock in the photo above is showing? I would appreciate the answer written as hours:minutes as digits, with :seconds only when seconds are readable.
21:05
